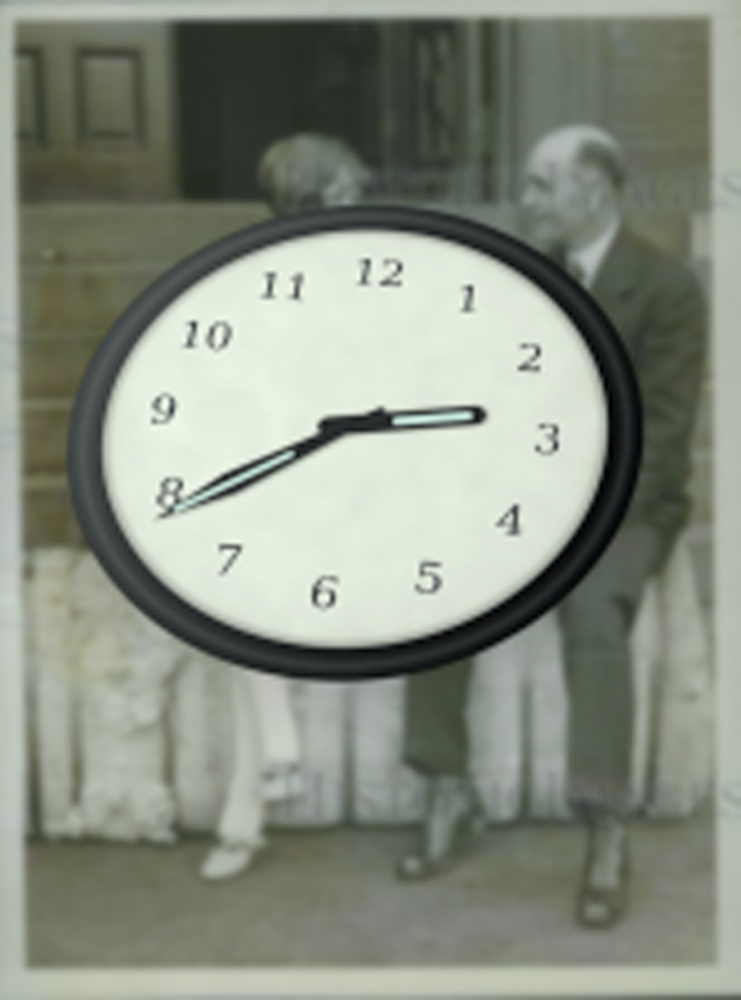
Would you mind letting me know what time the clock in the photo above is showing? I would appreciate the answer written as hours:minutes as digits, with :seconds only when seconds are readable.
2:39
